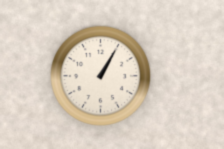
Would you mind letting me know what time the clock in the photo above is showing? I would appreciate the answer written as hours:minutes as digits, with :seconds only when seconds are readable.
1:05
